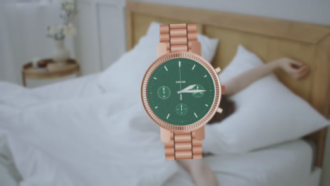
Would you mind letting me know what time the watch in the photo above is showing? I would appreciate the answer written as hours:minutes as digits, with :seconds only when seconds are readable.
2:15
